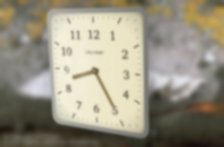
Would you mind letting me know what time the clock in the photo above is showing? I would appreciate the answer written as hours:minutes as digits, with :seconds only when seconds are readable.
8:25
